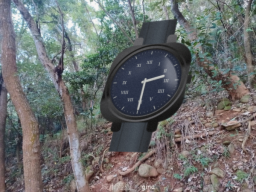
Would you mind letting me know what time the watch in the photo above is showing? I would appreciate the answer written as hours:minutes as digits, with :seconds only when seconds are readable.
2:30
